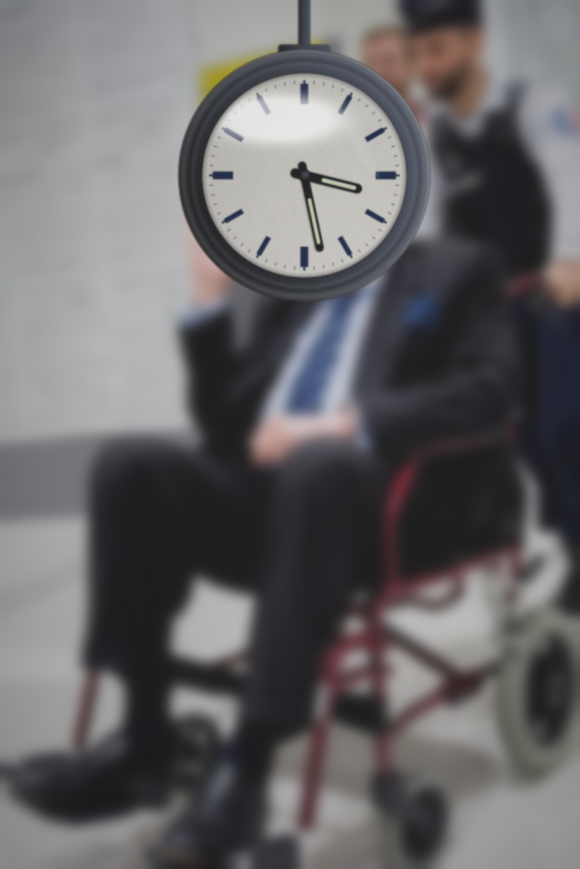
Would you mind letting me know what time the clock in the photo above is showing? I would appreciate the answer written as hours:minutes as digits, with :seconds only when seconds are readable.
3:28
